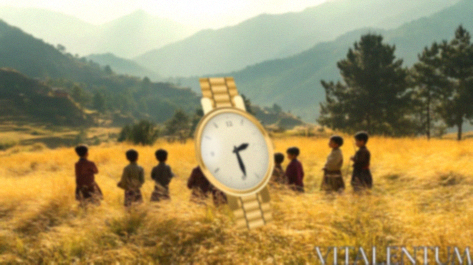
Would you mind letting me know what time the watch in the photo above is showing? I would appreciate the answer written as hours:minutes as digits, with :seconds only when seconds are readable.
2:29
